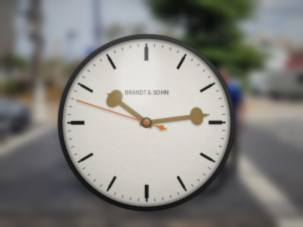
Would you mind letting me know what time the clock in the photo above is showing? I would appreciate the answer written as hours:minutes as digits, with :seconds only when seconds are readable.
10:13:48
